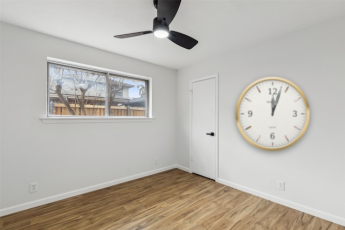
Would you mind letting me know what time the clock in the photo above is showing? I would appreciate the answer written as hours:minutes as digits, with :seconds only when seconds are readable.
12:03
